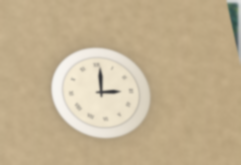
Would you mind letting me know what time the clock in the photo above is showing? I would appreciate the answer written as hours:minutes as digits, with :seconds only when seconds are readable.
3:01
